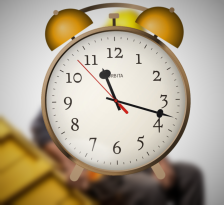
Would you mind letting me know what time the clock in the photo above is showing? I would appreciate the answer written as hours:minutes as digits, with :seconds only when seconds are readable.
11:17:53
